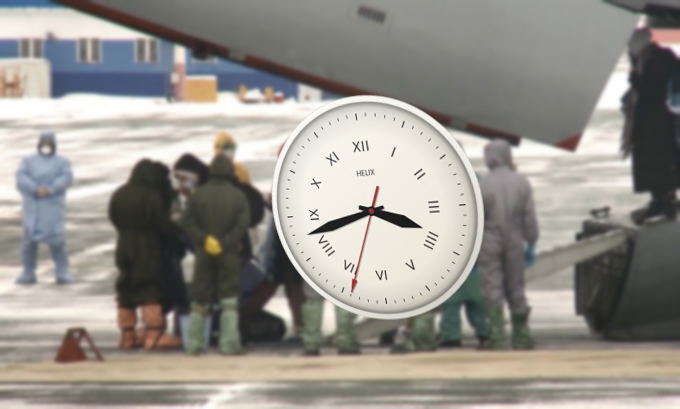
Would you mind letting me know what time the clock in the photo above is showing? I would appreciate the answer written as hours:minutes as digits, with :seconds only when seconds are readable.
3:42:34
